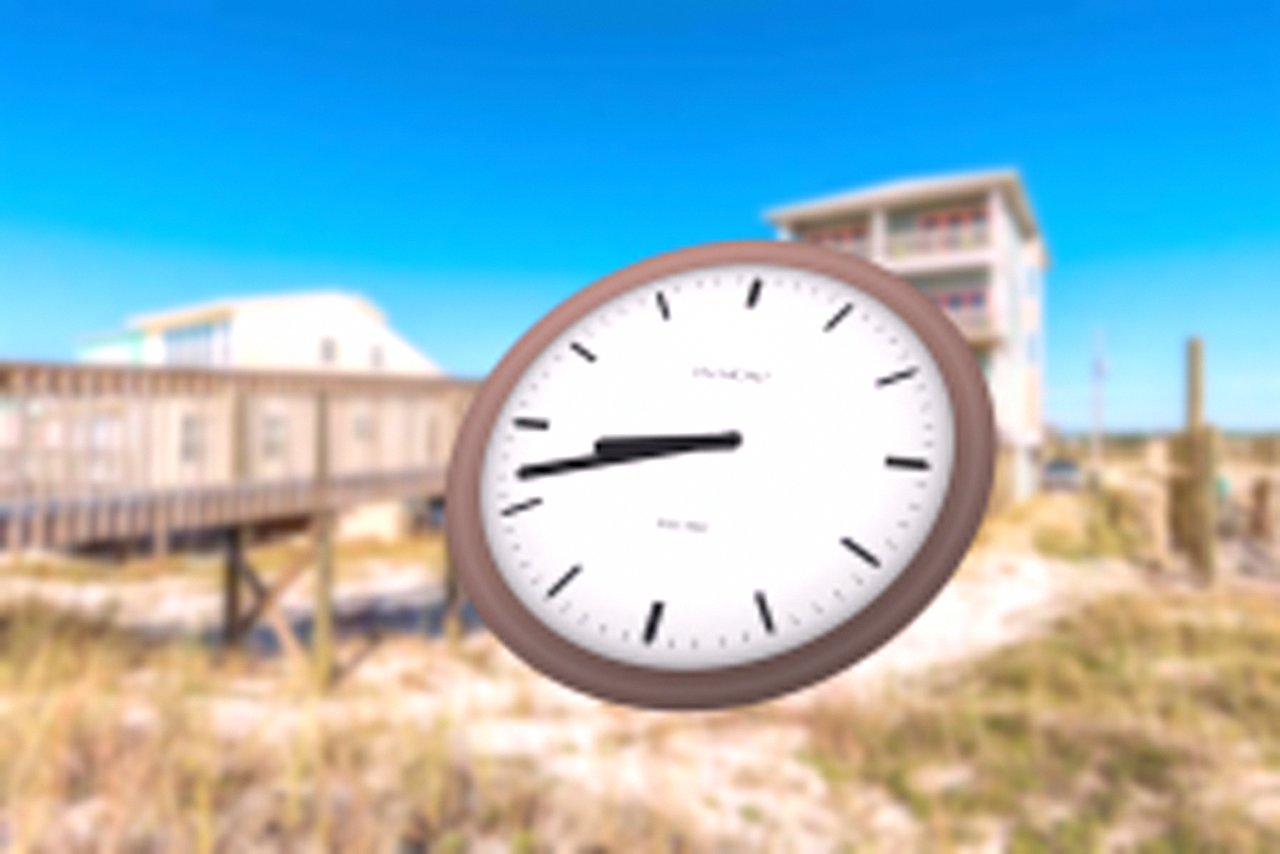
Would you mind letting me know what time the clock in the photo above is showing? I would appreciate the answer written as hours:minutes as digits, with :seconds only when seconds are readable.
8:42
